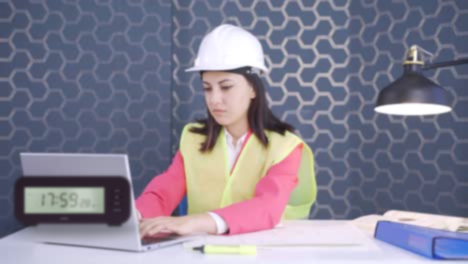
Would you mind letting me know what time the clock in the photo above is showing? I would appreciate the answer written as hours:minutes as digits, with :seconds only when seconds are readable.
17:59
